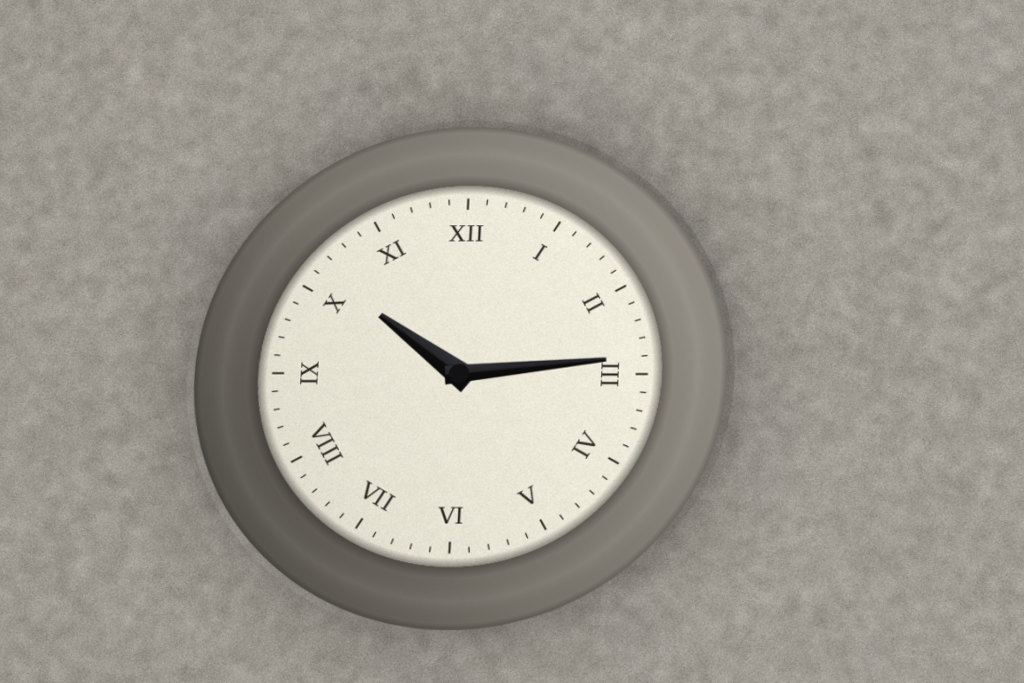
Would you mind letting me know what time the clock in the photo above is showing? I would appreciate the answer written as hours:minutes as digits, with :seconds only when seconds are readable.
10:14
